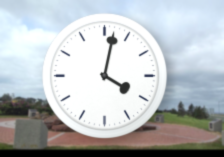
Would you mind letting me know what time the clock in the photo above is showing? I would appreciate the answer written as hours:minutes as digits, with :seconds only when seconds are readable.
4:02
